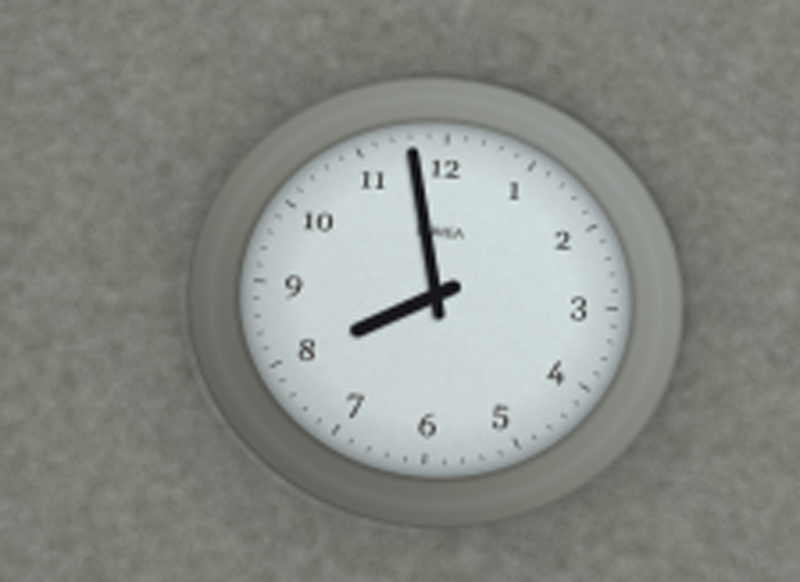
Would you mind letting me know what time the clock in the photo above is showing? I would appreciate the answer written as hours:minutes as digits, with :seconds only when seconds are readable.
7:58
